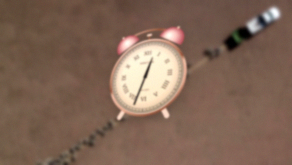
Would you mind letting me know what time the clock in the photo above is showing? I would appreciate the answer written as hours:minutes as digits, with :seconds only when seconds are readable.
12:33
